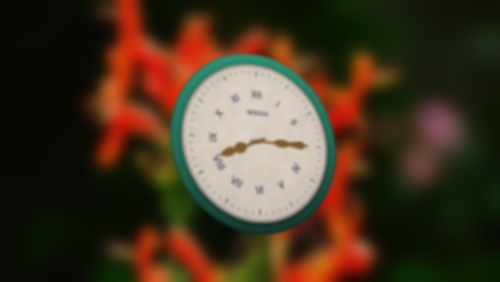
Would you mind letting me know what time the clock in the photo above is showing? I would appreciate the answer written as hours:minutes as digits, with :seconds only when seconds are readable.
8:15
